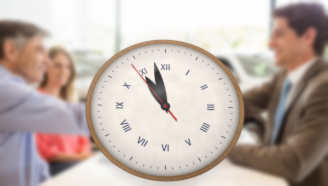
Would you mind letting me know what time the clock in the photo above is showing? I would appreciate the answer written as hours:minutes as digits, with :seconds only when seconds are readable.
10:57:54
